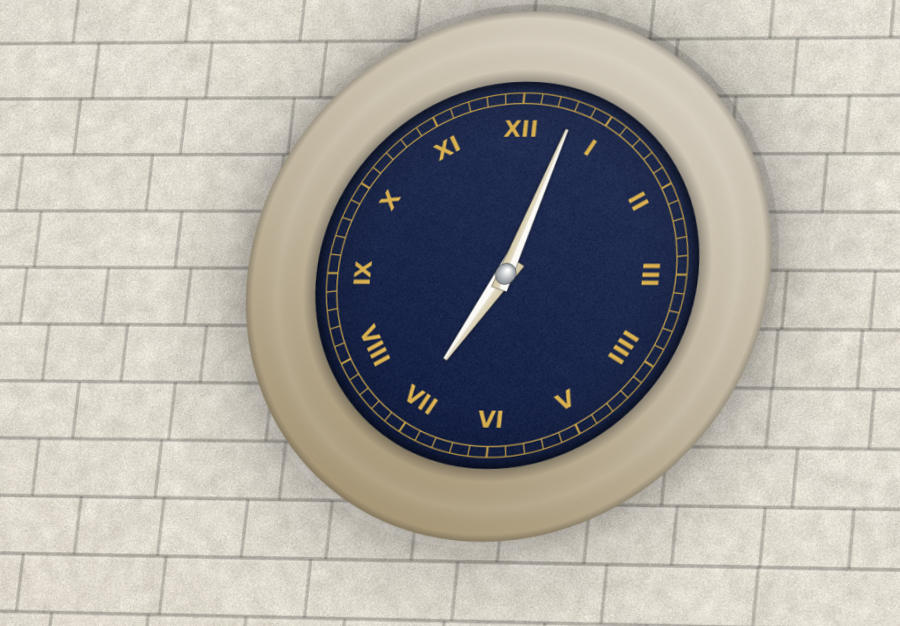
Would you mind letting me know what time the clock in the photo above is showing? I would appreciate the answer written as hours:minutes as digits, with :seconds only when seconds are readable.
7:03
